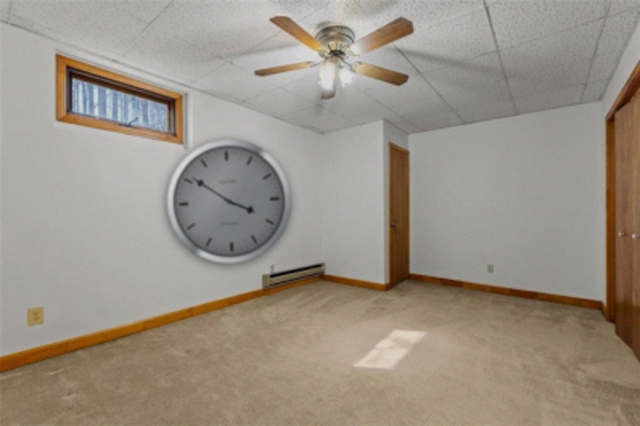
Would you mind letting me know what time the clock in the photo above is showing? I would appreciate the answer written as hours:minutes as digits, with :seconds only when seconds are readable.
3:51
